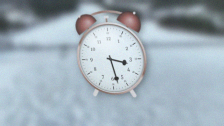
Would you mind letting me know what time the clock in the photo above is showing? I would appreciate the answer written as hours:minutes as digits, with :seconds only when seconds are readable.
3:28
